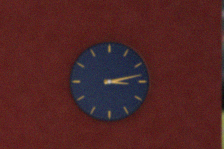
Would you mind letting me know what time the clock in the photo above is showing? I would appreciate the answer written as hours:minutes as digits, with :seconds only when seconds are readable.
3:13
